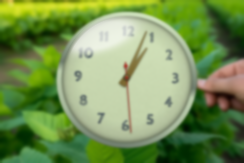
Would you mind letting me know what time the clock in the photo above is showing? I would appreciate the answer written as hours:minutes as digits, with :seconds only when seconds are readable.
1:03:29
